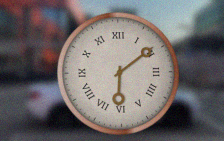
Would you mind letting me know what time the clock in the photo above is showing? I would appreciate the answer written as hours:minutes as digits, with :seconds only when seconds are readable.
6:09
